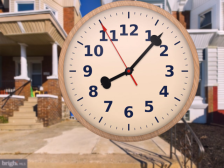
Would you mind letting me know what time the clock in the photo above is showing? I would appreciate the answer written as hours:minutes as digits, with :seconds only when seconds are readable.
8:06:55
